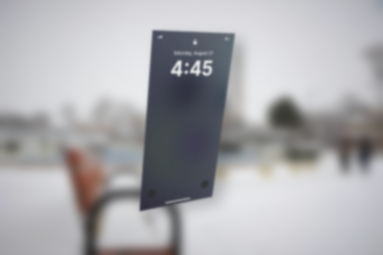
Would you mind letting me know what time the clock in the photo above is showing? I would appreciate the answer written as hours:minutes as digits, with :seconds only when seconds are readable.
4:45
